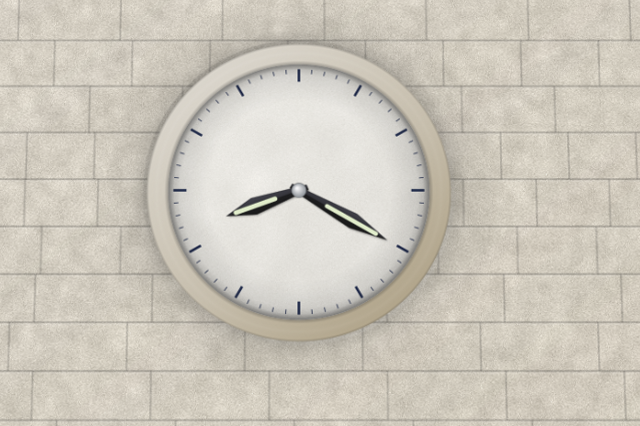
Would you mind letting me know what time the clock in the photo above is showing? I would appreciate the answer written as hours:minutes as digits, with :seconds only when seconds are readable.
8:20
